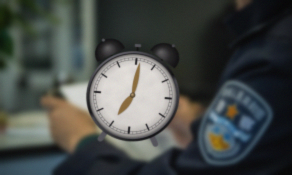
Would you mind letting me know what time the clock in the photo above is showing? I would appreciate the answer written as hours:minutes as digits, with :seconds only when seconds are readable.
7:01
